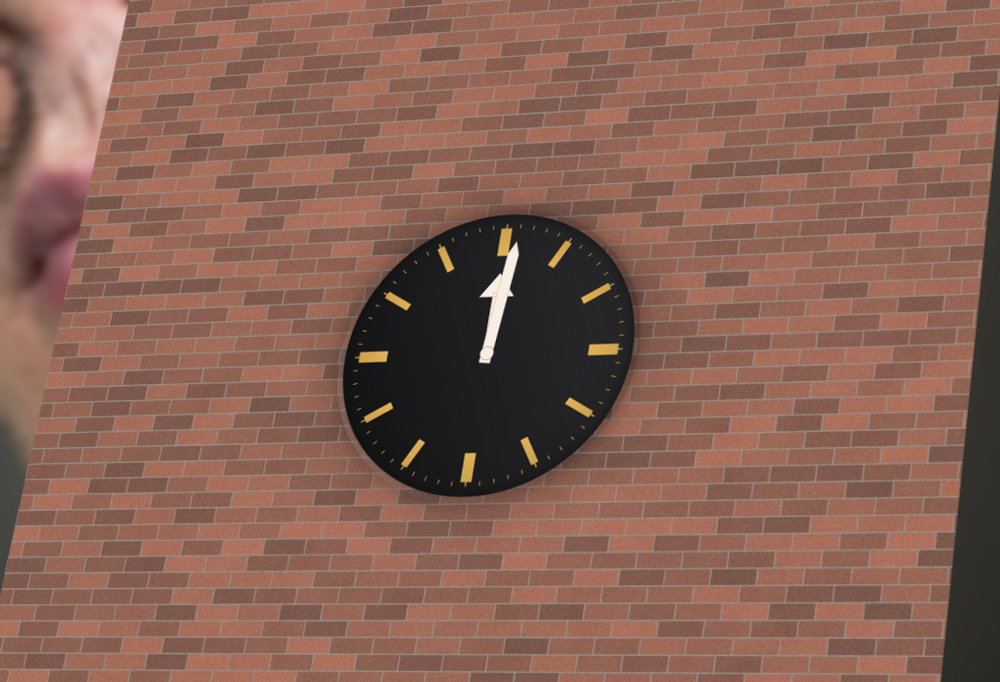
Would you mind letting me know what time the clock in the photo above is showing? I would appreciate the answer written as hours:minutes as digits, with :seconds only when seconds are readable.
12:01
